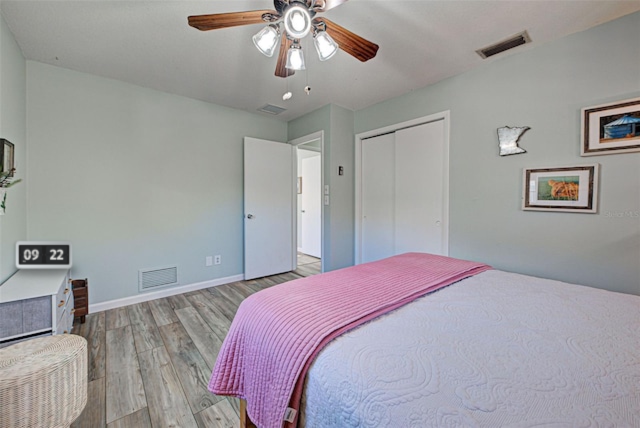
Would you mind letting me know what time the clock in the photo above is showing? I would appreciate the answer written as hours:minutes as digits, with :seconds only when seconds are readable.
9:22
